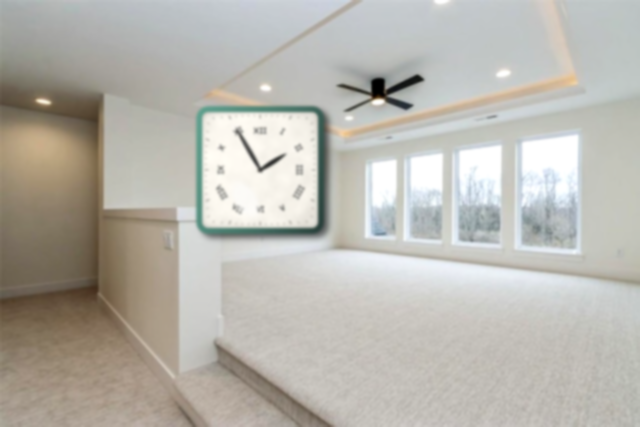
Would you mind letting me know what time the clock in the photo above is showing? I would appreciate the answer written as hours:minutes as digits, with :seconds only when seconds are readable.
1:55
